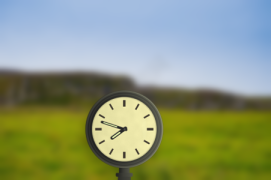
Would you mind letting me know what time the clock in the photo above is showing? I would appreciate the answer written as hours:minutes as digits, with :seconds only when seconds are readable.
7:48
